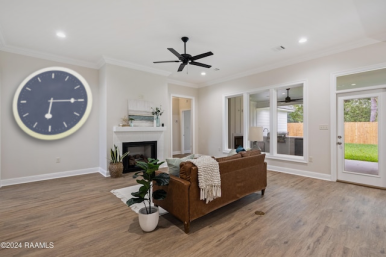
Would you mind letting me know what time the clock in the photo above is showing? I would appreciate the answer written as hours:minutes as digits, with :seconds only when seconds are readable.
6:15
